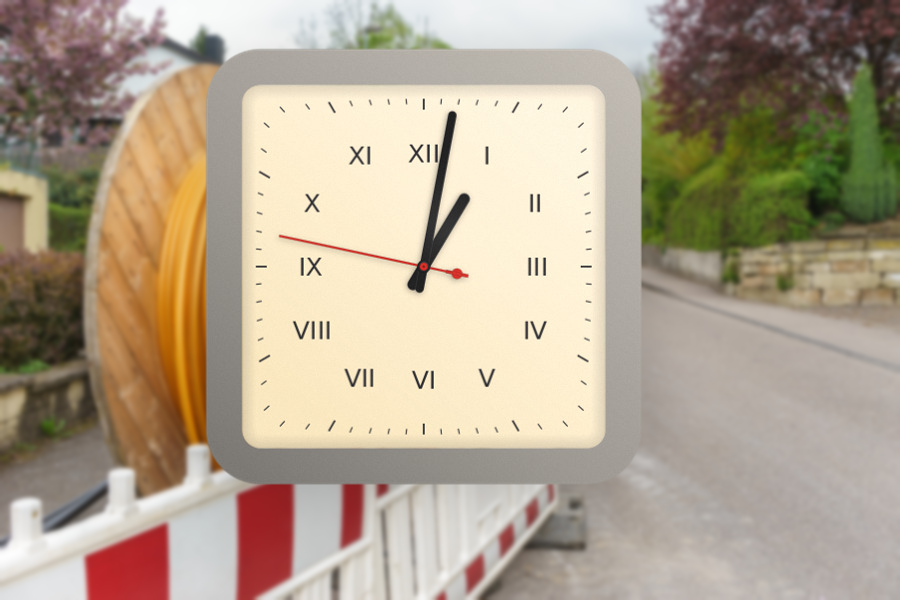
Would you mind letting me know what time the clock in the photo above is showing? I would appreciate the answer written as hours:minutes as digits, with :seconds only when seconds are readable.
1:01:47
